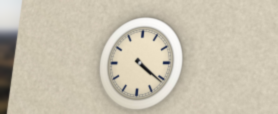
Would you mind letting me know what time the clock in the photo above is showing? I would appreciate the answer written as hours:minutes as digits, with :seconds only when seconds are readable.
4:21
